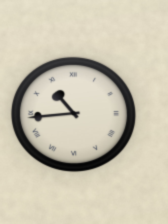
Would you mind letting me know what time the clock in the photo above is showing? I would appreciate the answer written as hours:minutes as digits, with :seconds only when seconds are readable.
10:44
